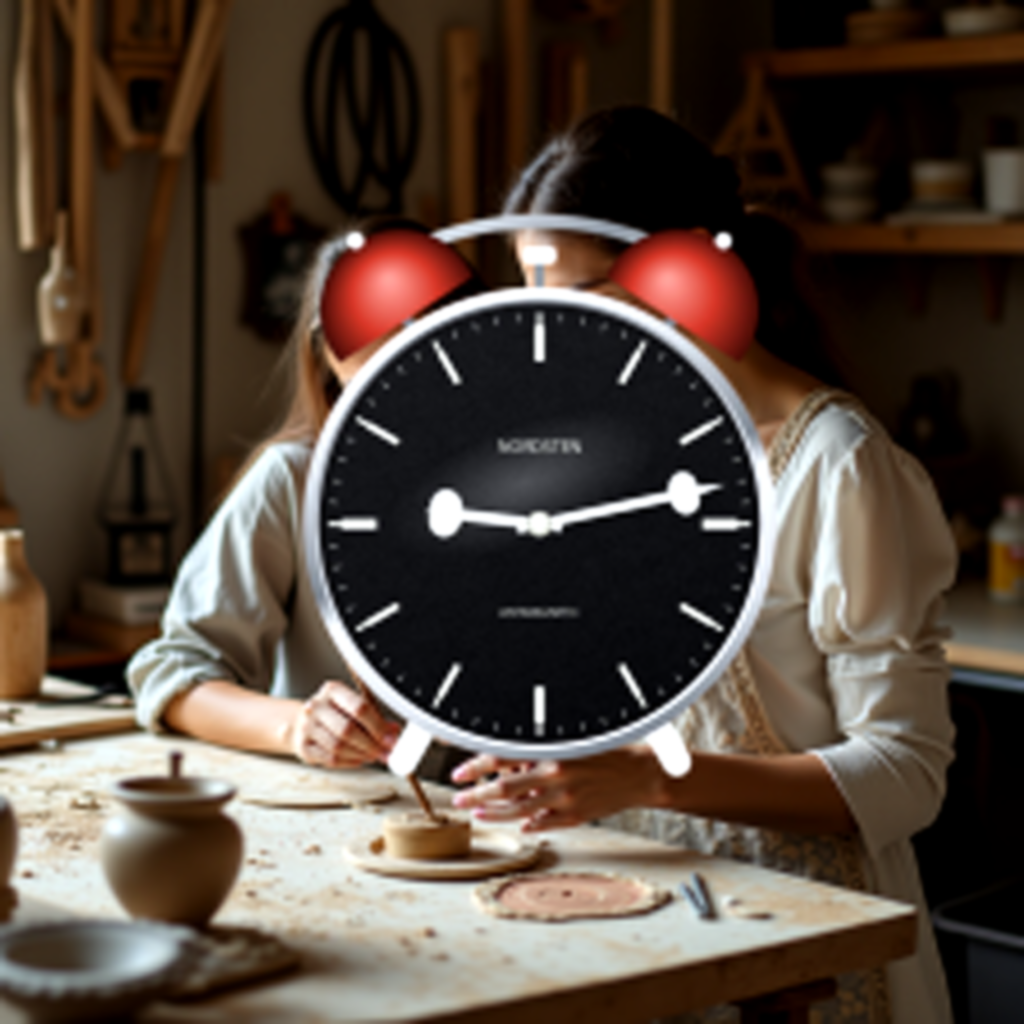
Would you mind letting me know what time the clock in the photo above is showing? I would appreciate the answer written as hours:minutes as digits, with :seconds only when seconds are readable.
9:13
